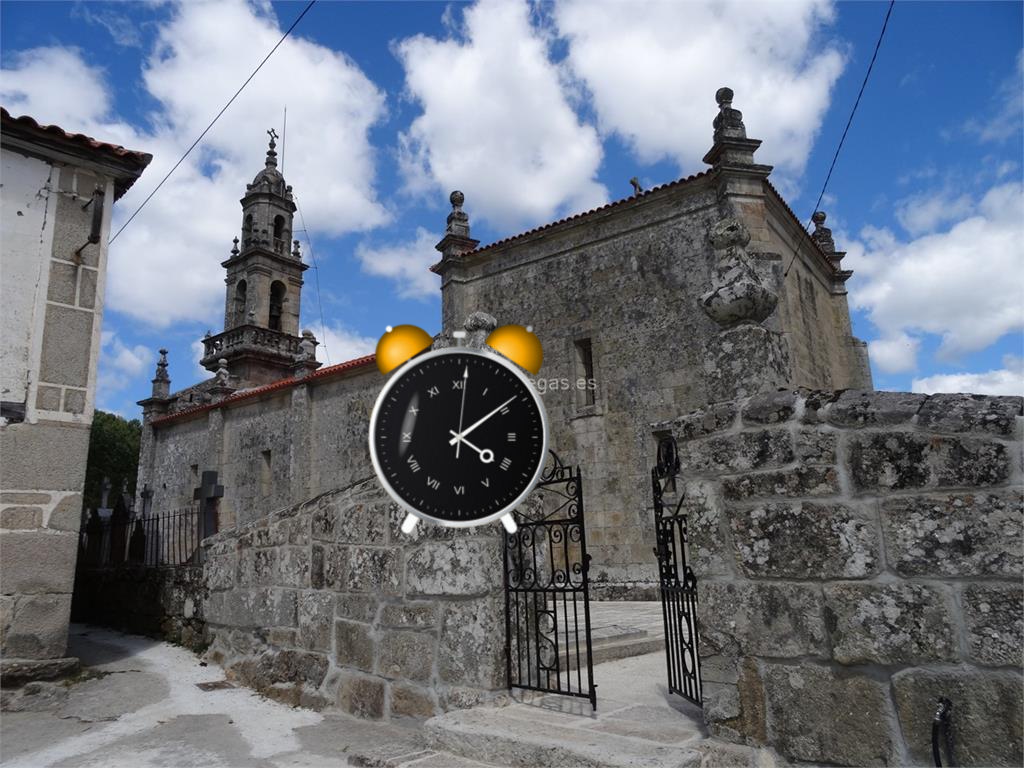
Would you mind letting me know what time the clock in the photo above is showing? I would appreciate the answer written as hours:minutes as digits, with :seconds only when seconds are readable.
4:09:01
